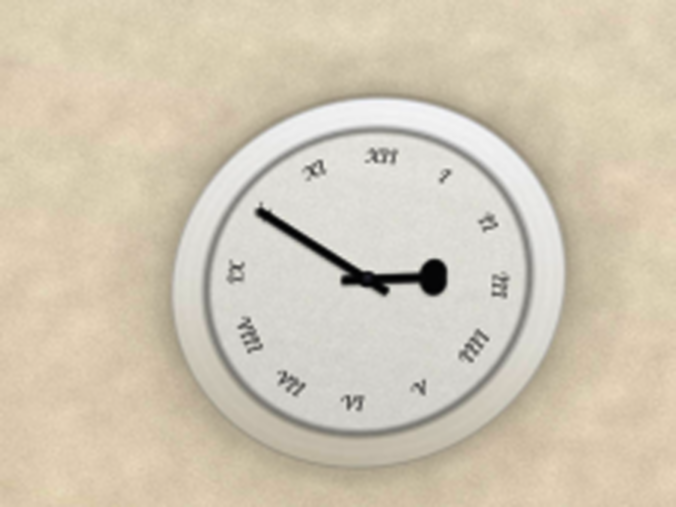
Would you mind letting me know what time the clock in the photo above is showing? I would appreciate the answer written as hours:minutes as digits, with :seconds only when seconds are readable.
2:50
